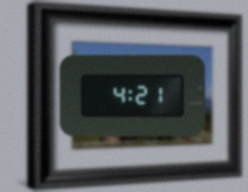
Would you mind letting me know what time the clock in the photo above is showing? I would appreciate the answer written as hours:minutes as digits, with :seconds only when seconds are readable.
4:21
